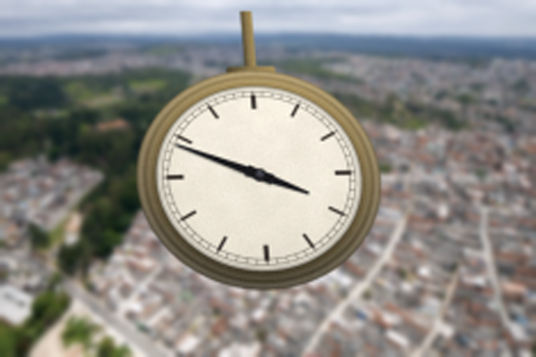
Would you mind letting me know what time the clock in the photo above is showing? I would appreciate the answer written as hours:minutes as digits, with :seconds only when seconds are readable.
3:49
